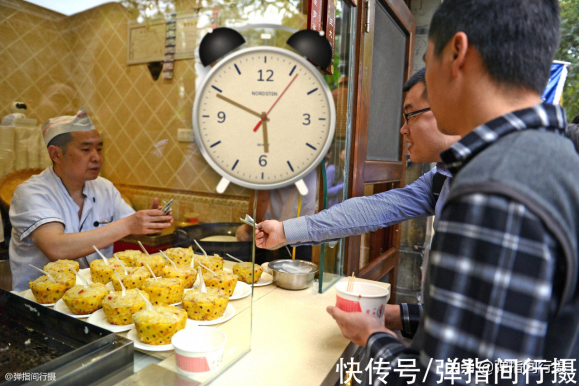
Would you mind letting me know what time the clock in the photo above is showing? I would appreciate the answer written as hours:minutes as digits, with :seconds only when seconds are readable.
5:49:06
